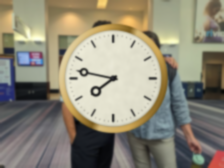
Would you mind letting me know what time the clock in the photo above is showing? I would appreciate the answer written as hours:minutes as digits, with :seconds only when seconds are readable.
7:47
